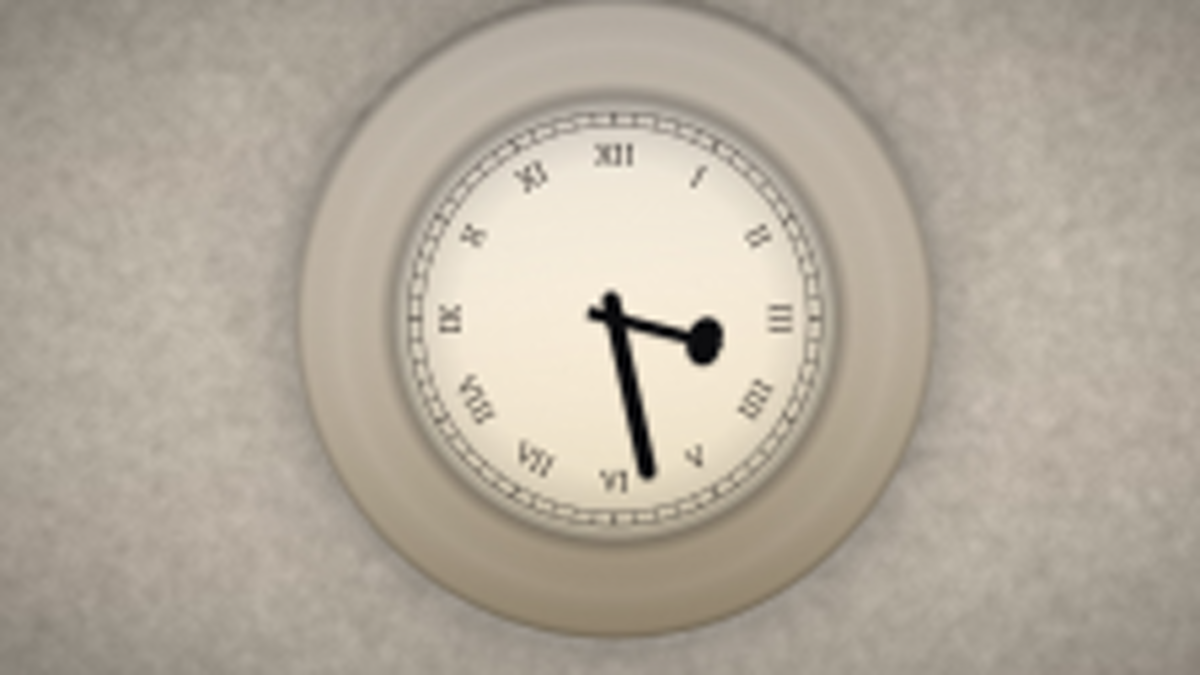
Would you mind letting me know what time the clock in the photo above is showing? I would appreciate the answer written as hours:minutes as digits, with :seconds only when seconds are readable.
3:28
